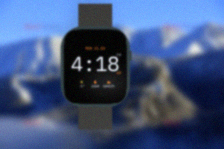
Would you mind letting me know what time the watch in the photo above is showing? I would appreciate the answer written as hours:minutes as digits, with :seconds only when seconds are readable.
4:18
